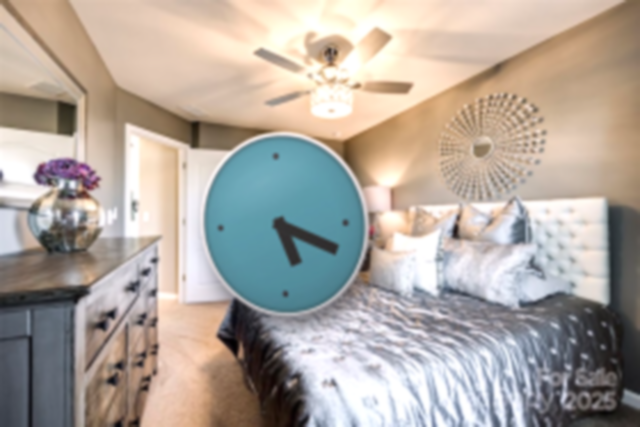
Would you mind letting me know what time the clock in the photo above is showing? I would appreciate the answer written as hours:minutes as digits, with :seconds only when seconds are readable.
5:19
